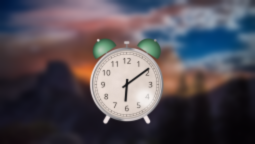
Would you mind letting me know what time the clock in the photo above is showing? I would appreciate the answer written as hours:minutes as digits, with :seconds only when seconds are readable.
6:09
